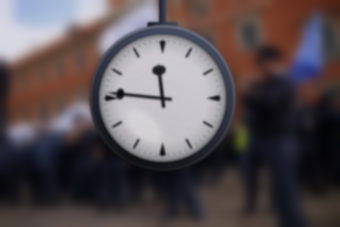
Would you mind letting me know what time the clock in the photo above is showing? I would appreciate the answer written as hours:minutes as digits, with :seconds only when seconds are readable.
11:46
